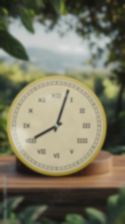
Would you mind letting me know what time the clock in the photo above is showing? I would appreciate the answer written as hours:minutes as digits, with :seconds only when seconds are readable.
8:03
